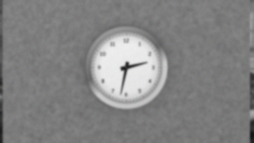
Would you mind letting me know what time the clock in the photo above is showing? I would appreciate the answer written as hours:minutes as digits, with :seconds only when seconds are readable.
2:32
